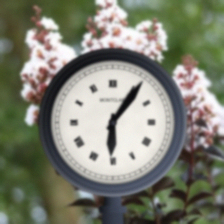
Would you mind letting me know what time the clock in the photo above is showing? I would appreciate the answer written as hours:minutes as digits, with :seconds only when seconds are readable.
6:06
